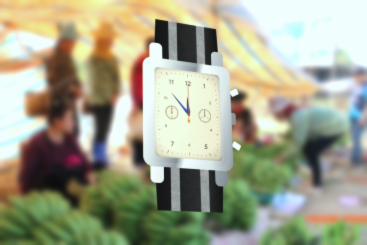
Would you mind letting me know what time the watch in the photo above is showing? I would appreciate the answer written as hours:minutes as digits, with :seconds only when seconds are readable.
11:53
